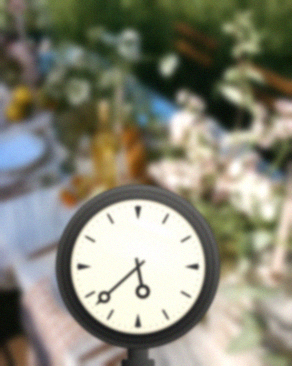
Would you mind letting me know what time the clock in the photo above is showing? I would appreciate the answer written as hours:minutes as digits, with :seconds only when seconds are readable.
5:38
